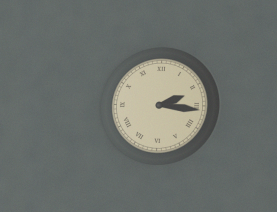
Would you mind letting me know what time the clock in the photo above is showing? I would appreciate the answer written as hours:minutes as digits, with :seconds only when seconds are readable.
2:16
